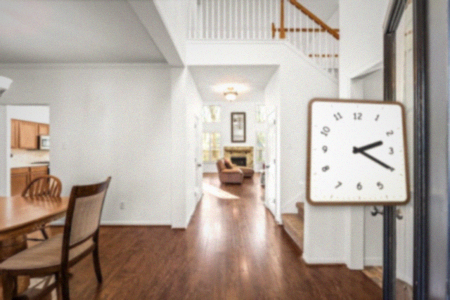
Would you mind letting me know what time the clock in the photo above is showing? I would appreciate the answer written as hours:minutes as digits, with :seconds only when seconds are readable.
2:20
